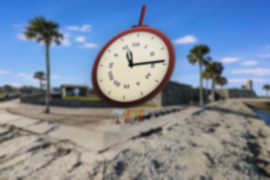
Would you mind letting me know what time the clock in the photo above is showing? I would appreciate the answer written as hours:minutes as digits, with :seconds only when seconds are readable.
11:14
